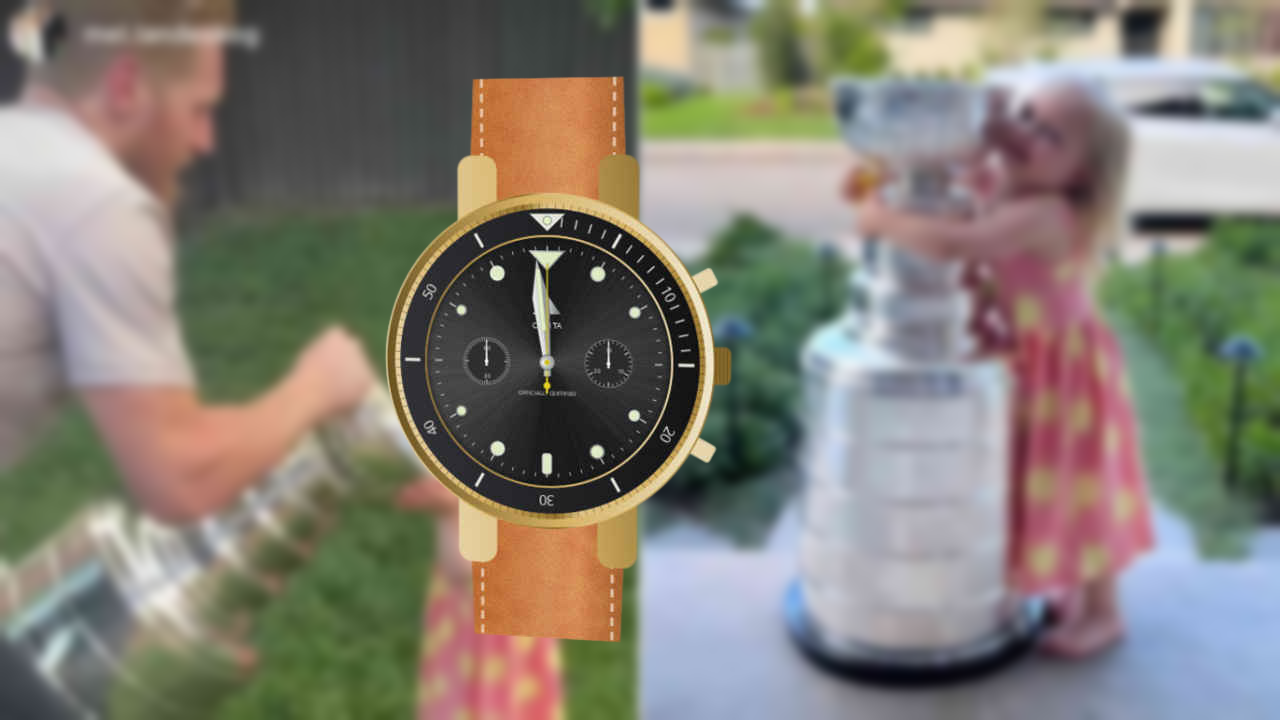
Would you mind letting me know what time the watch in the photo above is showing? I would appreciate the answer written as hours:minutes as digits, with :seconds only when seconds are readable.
11:59
